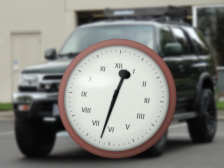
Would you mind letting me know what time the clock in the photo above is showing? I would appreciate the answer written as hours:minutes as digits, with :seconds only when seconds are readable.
12:32
